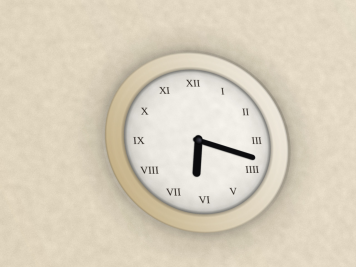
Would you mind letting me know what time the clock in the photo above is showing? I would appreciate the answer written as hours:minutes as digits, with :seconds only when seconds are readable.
6:18
